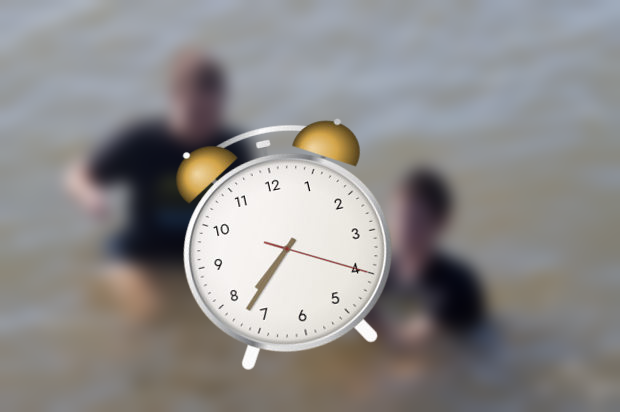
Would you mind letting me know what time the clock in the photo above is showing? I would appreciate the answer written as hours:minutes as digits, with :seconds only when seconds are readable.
7:37:20
